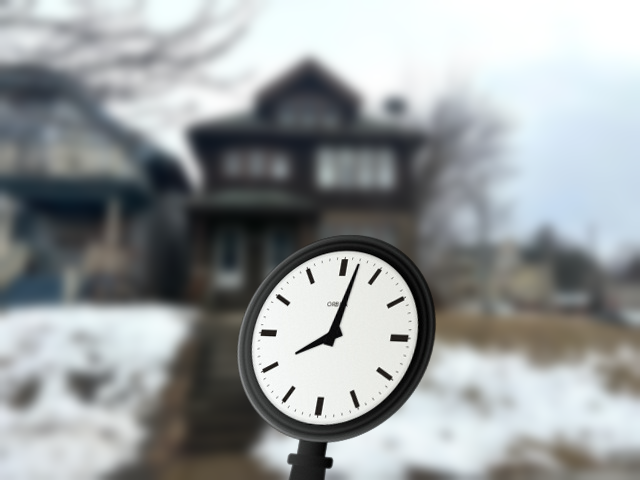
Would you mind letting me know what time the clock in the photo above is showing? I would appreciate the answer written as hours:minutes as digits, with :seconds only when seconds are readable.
8:02
